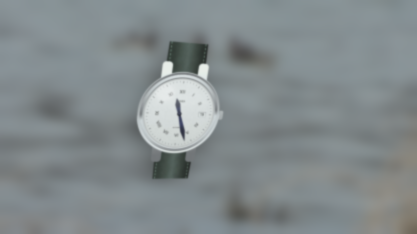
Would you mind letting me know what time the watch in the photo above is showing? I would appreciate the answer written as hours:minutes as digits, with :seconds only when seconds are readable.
11:27
